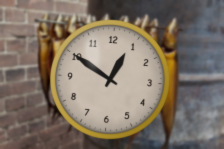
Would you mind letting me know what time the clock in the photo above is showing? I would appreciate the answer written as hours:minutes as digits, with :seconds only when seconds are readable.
12:50
